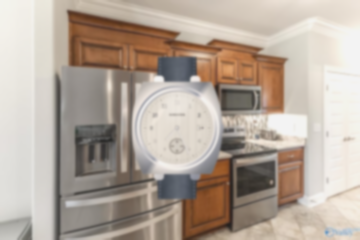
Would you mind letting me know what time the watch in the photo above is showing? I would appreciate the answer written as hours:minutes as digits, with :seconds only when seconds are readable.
7:26
